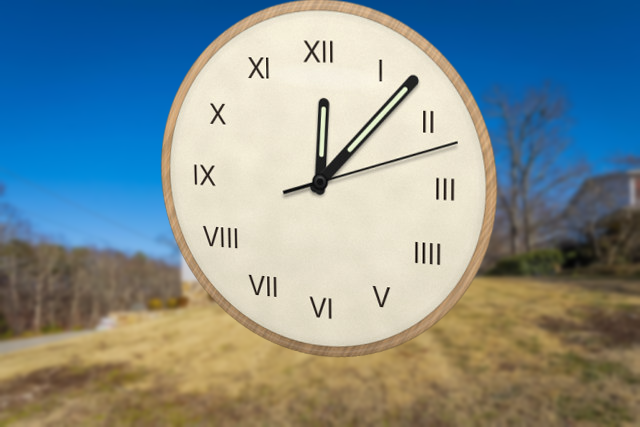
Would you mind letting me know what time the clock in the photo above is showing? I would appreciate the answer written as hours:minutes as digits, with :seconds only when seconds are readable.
12:07:12
